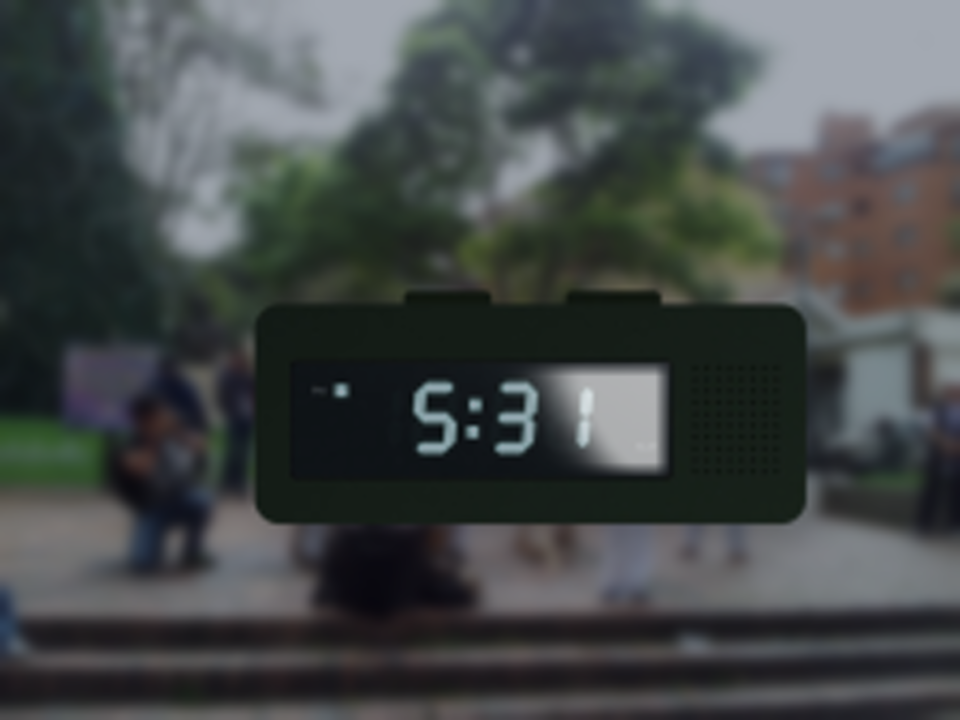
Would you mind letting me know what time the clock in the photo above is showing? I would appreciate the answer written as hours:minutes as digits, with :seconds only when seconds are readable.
5:31
